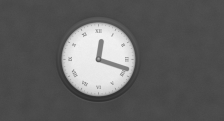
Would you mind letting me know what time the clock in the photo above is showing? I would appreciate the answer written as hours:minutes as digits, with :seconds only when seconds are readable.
12:18
